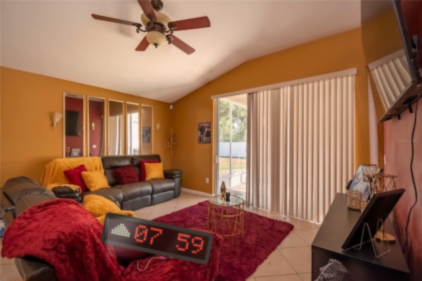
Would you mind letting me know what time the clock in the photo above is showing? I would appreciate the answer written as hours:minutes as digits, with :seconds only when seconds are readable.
7:59
